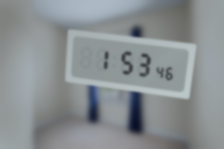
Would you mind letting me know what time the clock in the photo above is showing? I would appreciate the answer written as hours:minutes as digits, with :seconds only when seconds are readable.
1:53:46
